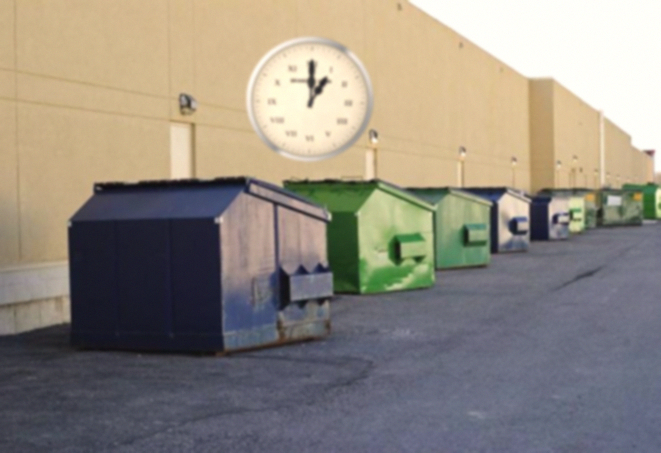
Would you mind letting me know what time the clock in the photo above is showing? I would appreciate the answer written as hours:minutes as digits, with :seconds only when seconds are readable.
1:00
